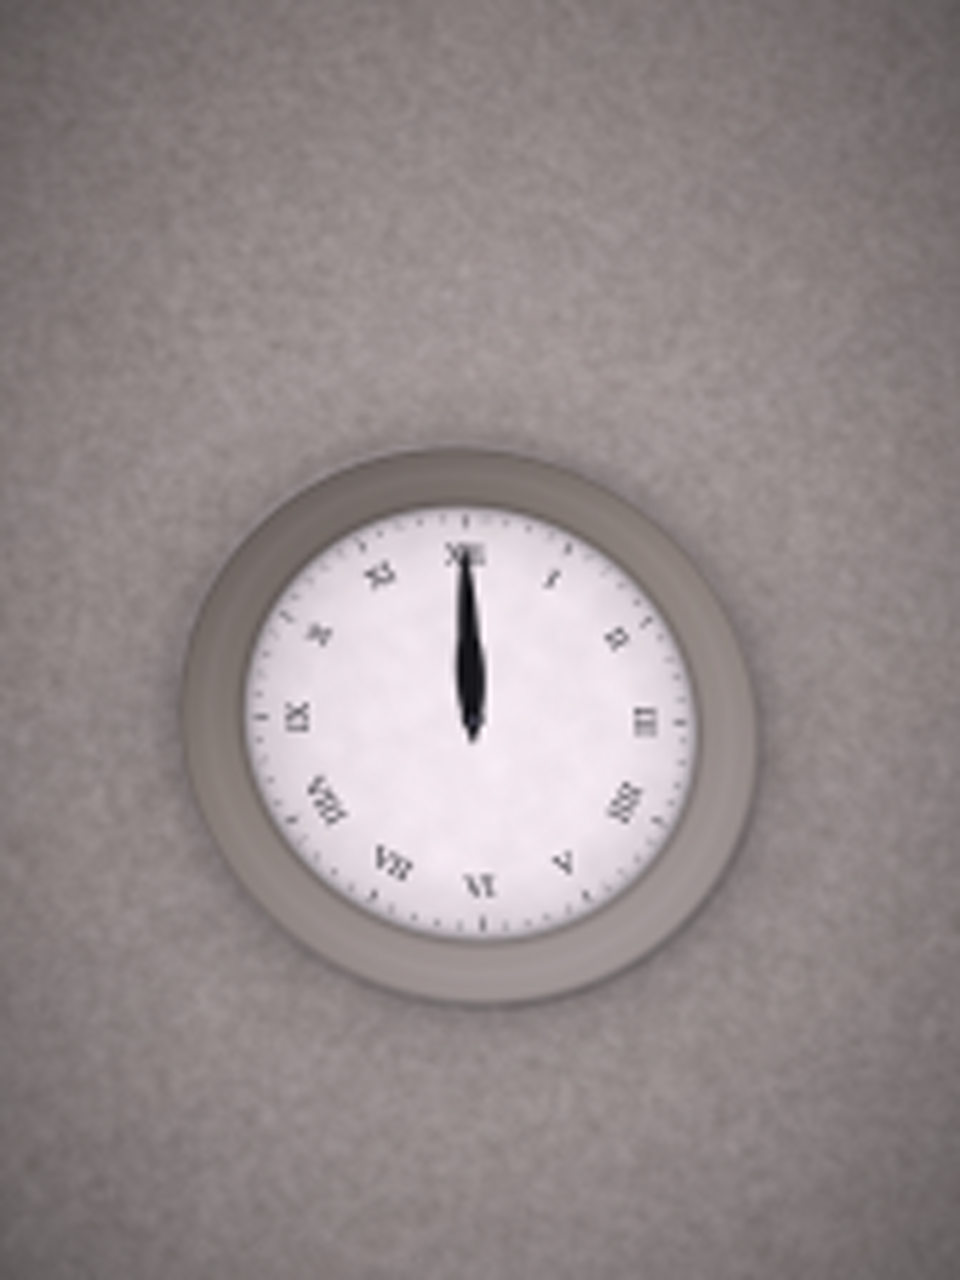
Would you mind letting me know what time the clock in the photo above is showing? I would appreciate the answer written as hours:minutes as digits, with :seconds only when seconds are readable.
12:00
